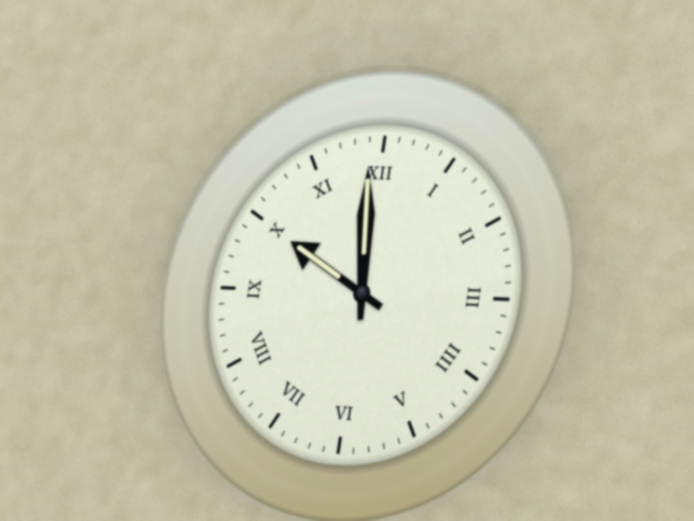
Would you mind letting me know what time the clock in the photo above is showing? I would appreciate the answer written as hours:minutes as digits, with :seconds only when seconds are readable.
9:59
